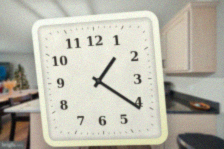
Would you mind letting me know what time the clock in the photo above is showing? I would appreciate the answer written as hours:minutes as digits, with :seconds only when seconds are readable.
1:21
